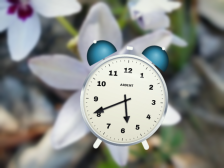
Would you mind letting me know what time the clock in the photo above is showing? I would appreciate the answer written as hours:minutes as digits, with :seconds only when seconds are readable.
5:41
